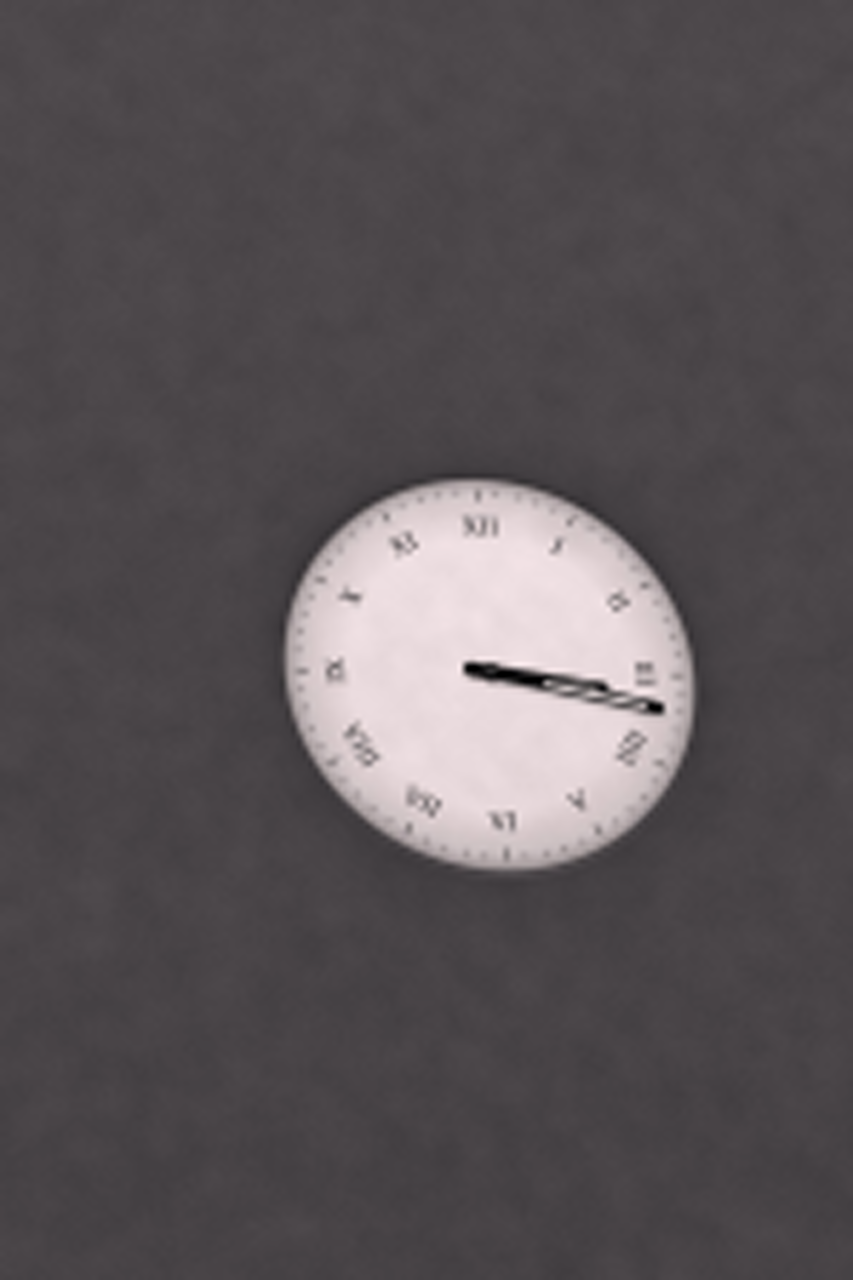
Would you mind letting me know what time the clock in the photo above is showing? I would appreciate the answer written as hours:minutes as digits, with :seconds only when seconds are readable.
3:17
